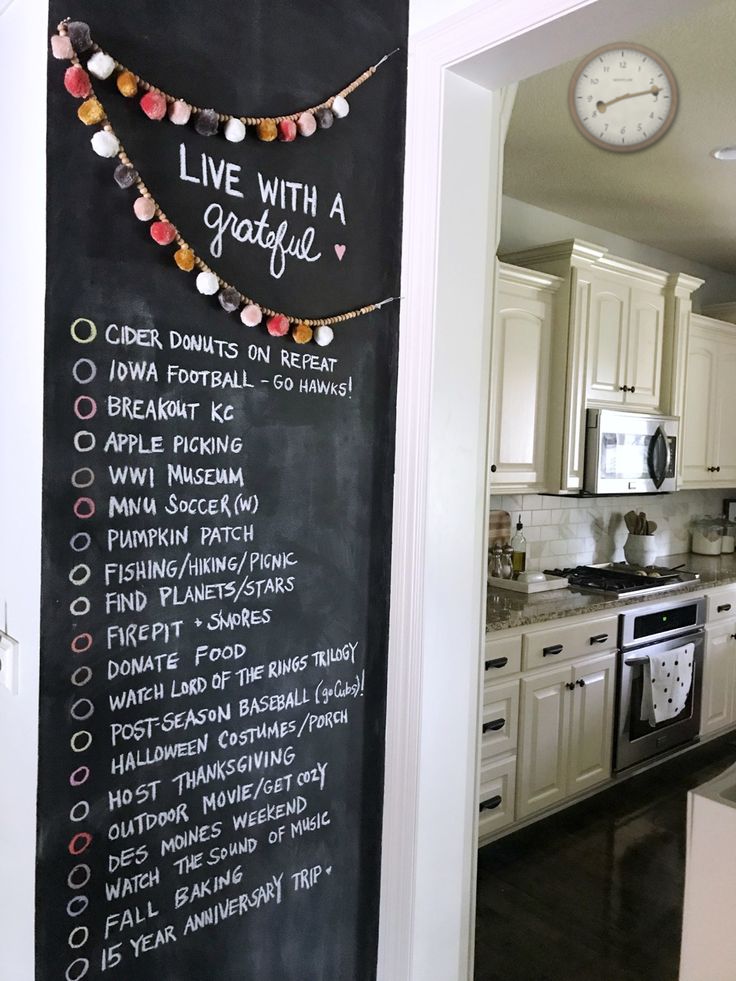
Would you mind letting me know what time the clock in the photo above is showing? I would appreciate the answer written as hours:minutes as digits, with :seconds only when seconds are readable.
8:13
